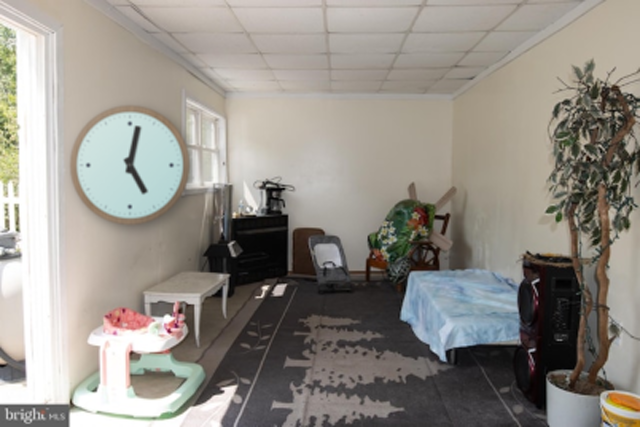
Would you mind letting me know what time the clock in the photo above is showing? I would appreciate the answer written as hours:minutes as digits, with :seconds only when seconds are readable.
5:02
